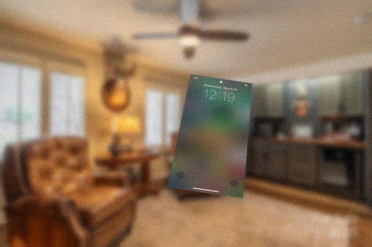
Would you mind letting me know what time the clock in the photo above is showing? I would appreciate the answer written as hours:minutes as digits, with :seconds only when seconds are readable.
12:19
